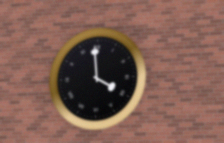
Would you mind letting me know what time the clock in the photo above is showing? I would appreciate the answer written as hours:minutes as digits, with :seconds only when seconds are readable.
3:59
